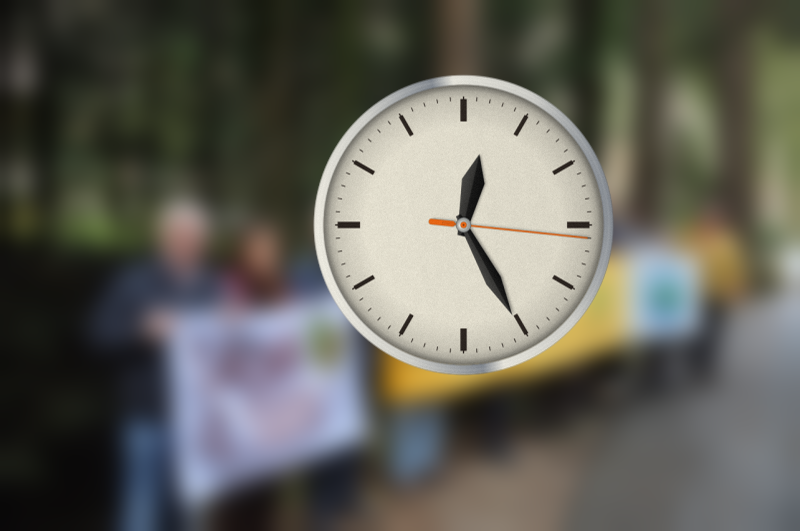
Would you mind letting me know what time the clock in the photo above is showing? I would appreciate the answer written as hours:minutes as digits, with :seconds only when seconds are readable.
12:25:16
